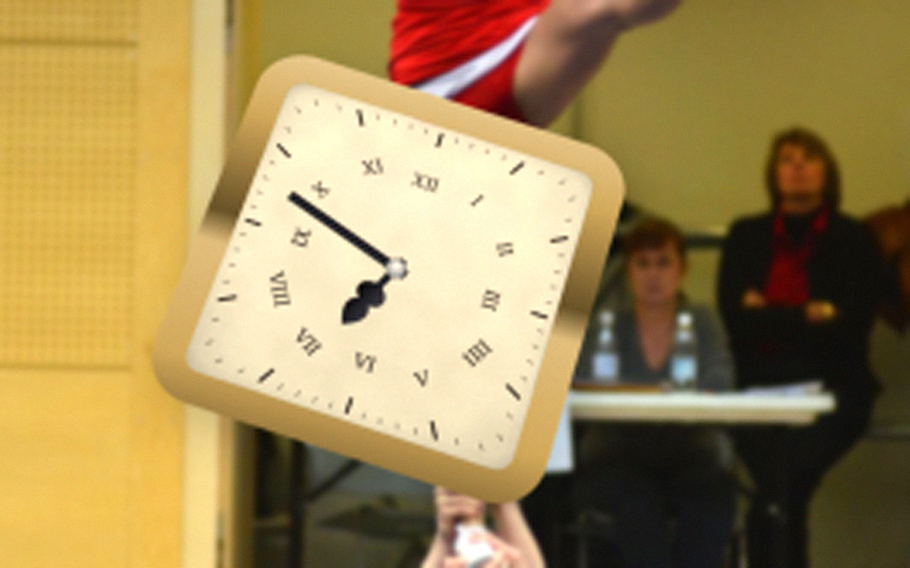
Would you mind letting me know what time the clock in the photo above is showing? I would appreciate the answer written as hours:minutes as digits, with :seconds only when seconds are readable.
6:48
